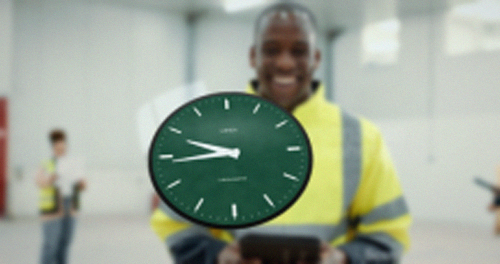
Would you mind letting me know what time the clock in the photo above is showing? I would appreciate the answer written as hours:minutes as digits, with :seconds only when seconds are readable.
9:44
